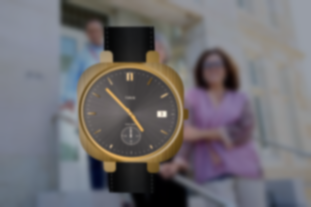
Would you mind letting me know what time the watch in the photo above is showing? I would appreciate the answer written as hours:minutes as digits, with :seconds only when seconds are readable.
4:53
